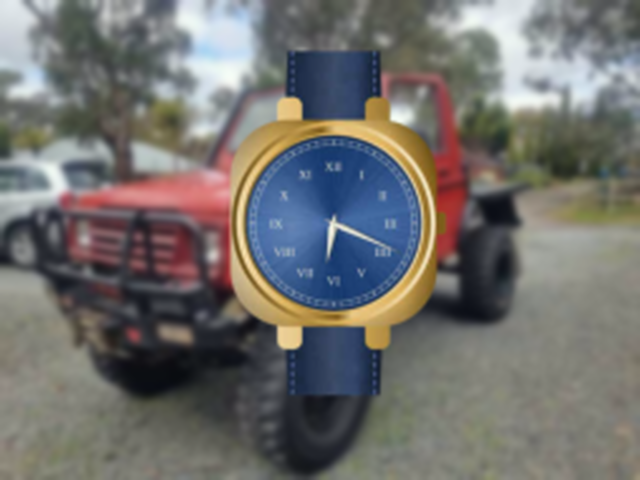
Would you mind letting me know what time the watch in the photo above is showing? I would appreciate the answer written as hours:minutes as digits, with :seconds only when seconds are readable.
6:19
